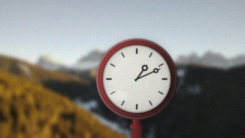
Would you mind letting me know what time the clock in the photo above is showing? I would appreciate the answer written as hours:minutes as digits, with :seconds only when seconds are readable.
1:11
